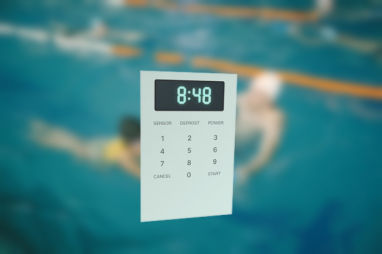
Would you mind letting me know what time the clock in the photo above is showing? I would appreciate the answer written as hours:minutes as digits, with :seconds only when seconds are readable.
8:48
